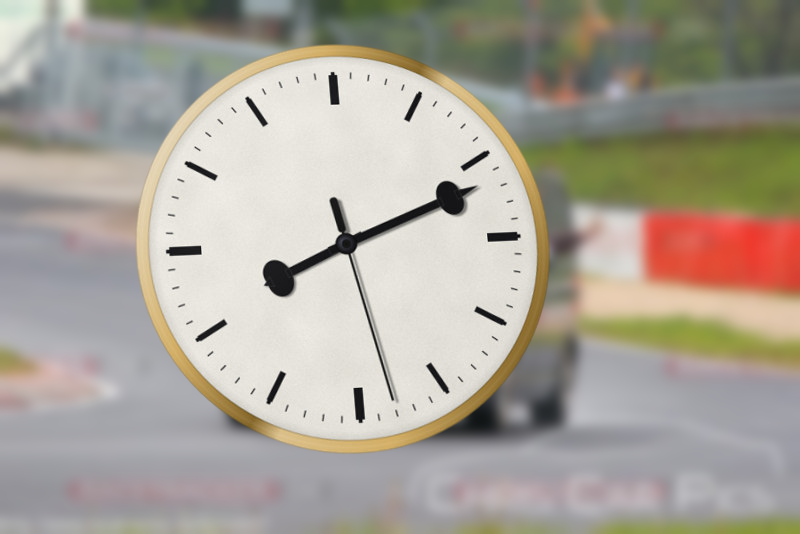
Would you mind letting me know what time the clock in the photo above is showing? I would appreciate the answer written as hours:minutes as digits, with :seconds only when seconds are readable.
8:11:28
